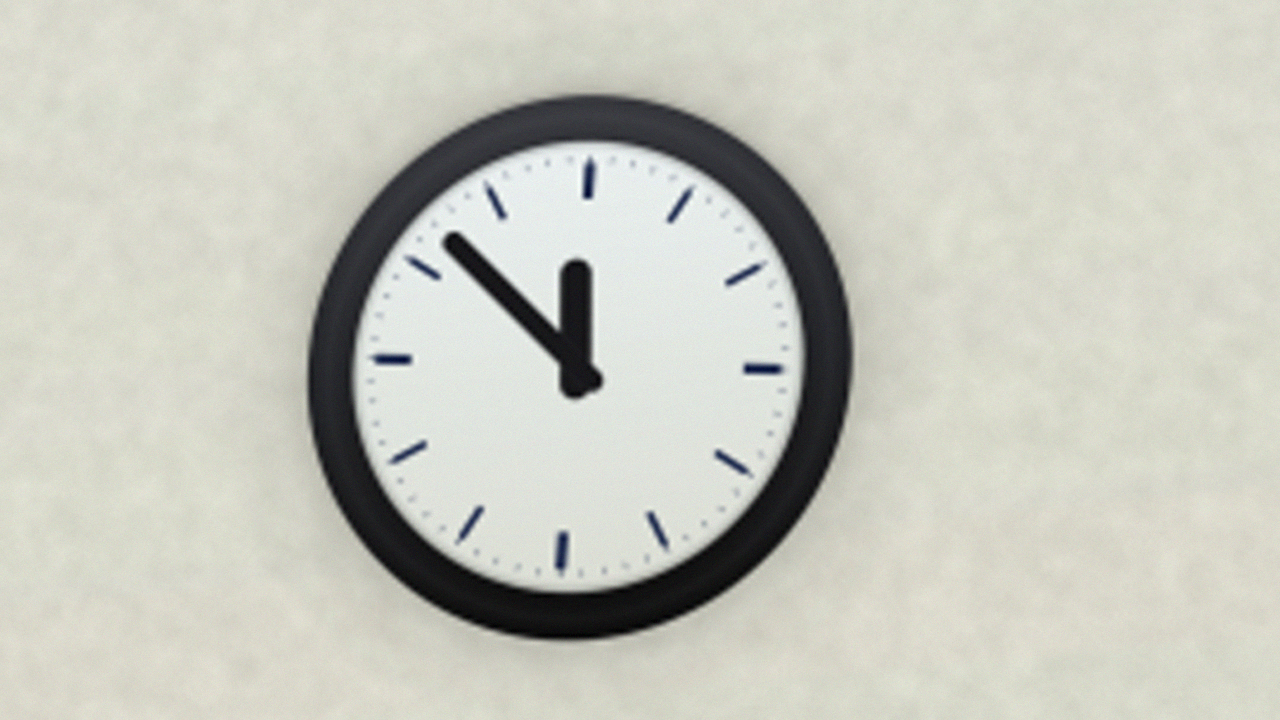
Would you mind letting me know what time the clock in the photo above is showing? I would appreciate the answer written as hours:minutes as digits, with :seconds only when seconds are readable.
11:52
